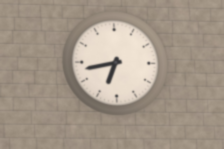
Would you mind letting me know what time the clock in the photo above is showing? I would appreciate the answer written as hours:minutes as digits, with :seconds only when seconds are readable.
6:43
